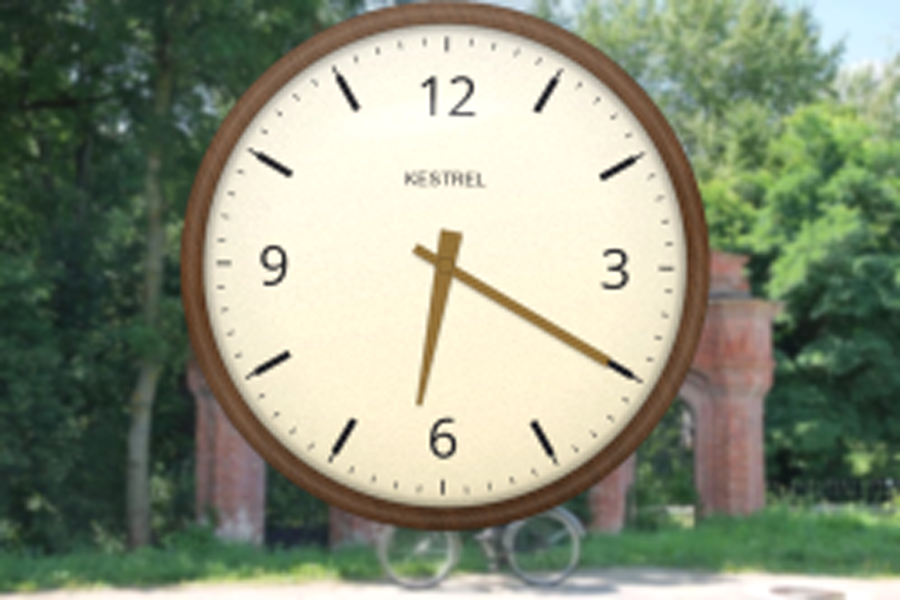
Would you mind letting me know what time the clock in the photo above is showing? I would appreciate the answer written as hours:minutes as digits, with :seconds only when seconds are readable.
6:20
